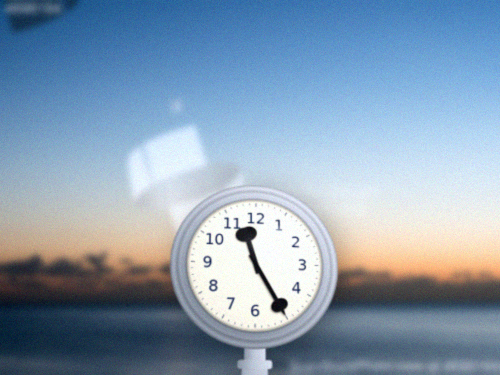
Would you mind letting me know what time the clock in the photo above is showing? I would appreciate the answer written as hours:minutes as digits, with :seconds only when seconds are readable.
11:25
